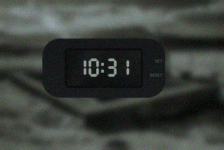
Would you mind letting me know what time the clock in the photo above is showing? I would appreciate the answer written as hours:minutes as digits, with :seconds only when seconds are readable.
10:31
